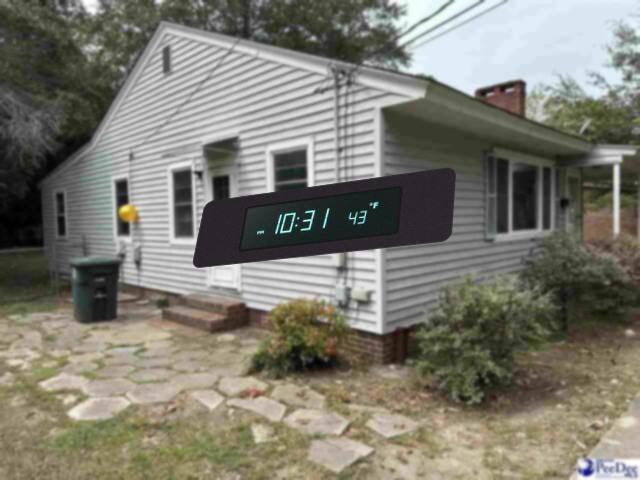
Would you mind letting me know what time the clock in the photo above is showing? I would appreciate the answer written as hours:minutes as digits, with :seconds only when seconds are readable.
10:31
